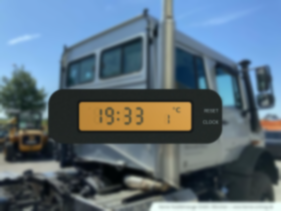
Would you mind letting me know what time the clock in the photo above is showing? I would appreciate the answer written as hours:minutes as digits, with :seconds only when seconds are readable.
19:33
